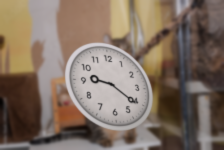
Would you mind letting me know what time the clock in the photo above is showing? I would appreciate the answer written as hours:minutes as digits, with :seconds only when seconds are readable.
9:21
